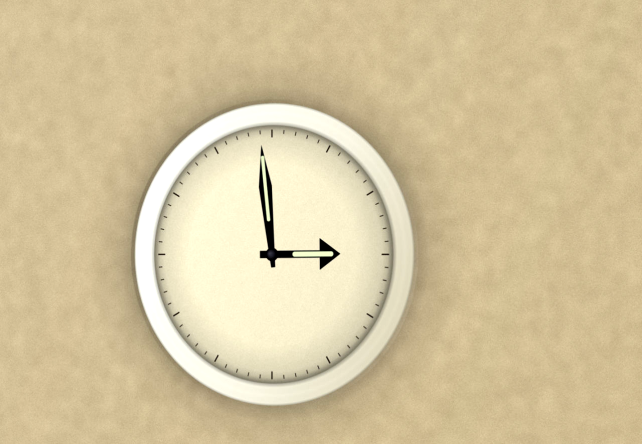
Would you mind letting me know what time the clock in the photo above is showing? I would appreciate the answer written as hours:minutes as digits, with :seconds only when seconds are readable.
2:59
